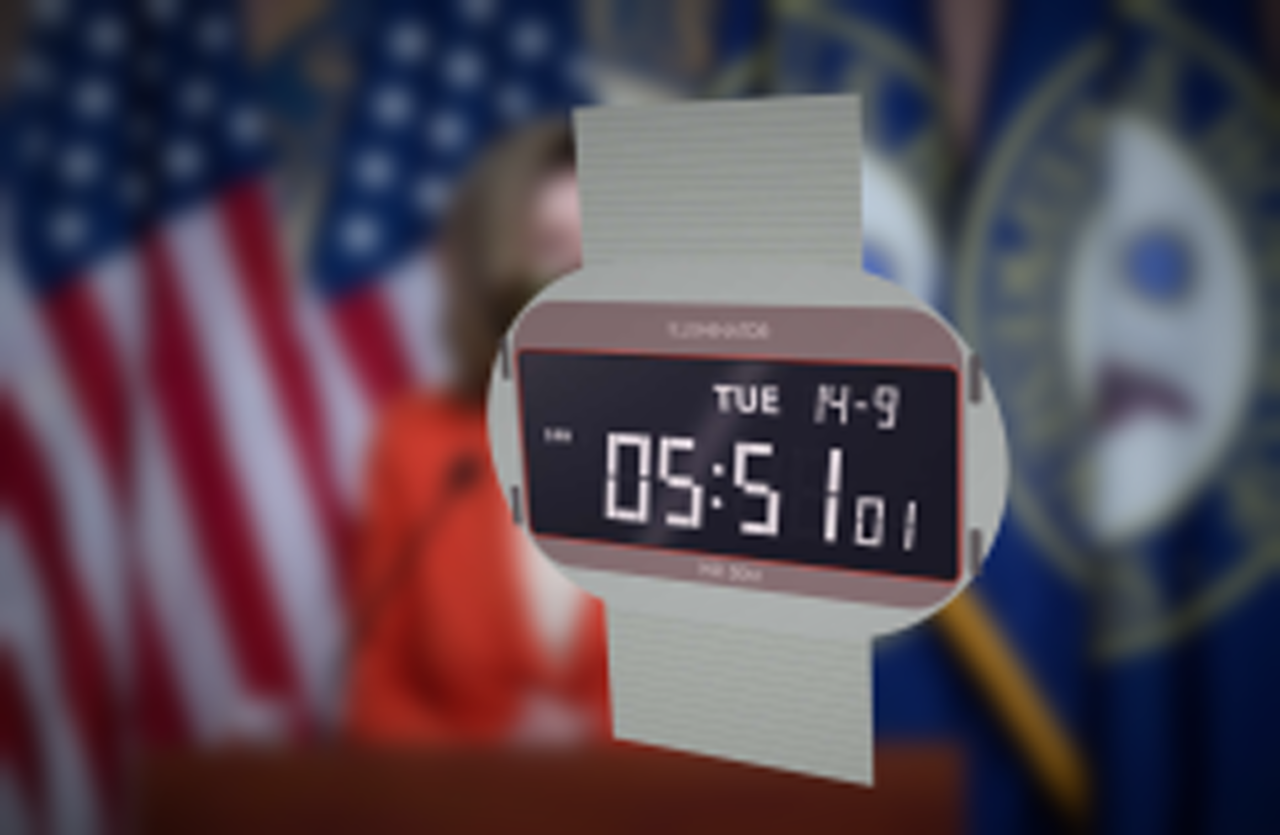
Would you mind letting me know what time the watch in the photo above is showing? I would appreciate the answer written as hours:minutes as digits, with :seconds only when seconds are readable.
5:51:01
